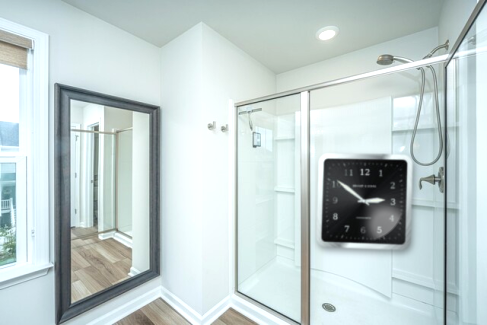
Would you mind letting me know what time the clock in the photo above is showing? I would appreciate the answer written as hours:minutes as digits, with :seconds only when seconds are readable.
2:51
